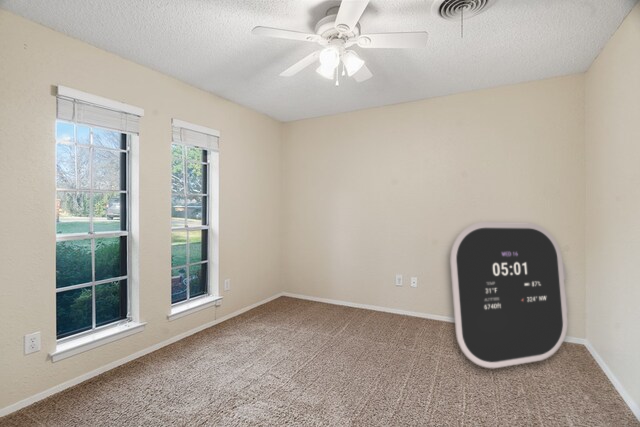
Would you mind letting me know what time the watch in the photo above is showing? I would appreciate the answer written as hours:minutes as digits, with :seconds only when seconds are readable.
5:01
